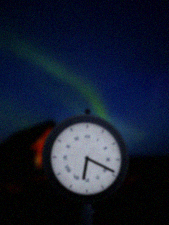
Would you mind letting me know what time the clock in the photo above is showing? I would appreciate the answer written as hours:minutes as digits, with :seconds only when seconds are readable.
6:19
